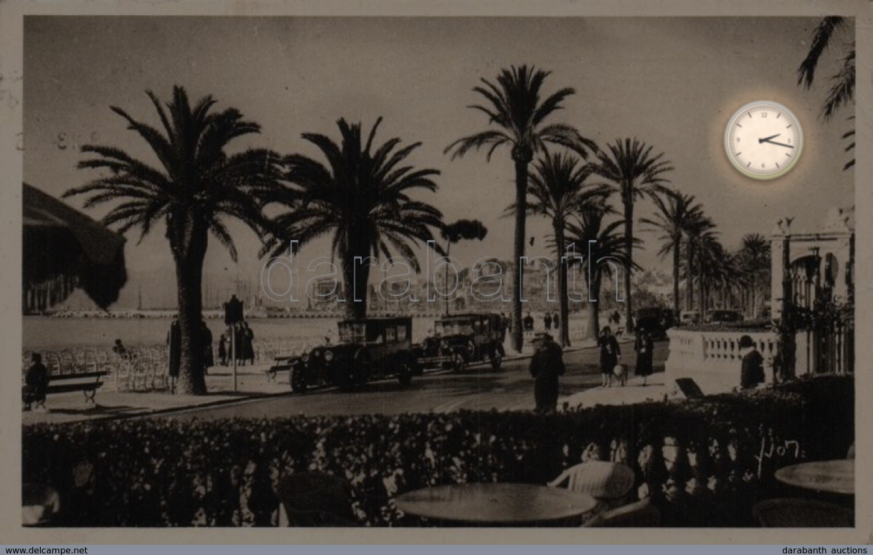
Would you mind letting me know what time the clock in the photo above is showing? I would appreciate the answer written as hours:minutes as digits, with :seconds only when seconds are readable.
2:17
